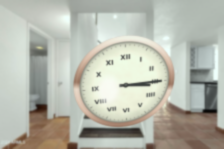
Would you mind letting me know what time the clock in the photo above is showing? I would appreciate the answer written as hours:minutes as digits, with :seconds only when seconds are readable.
3:15
